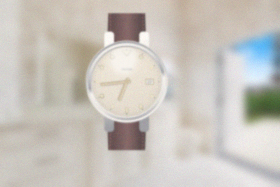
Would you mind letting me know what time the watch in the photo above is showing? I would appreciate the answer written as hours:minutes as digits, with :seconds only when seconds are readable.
6:44
